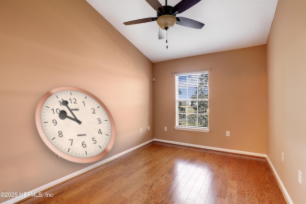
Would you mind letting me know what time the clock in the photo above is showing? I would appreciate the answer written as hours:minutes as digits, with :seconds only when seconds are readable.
9:56
